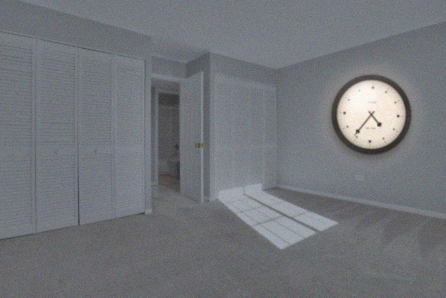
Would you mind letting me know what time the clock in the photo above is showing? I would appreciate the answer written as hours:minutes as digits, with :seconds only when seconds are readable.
4:36
